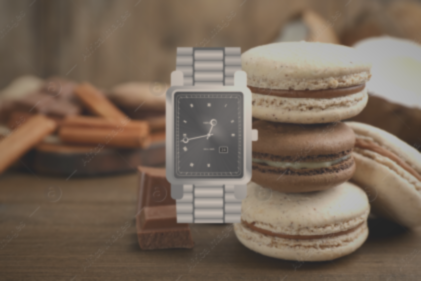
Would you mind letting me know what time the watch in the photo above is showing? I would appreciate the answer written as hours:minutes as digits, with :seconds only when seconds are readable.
12:43
